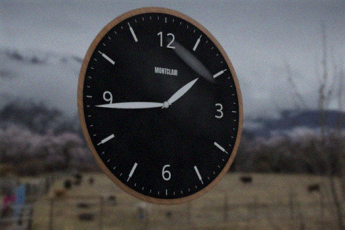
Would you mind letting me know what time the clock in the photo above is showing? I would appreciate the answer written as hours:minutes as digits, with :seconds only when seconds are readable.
1:44
